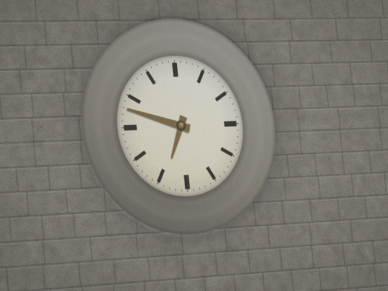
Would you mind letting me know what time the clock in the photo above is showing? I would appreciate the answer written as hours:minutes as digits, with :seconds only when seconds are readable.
6:48
